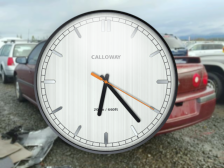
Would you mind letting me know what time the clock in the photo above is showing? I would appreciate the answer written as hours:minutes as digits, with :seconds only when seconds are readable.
6:23:20
